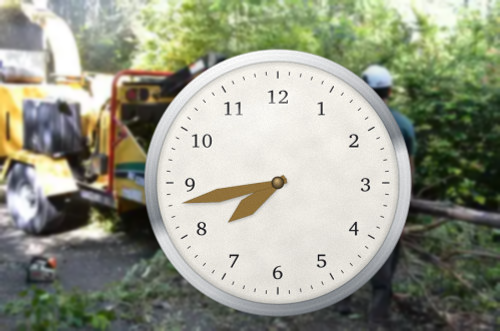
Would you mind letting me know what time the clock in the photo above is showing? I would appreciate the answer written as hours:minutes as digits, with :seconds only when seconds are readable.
7:43
